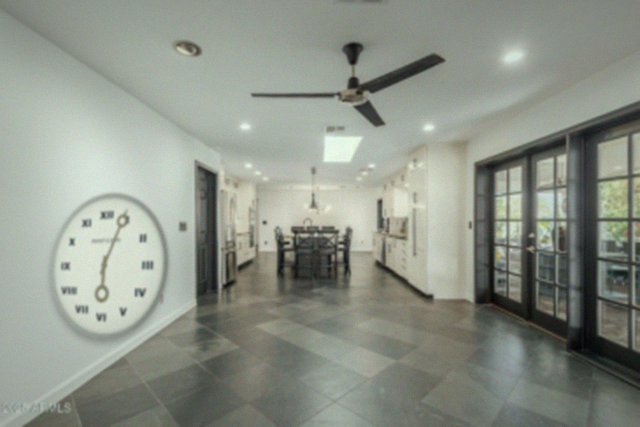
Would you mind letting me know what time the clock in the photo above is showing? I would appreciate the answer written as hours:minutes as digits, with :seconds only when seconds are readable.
6:04
